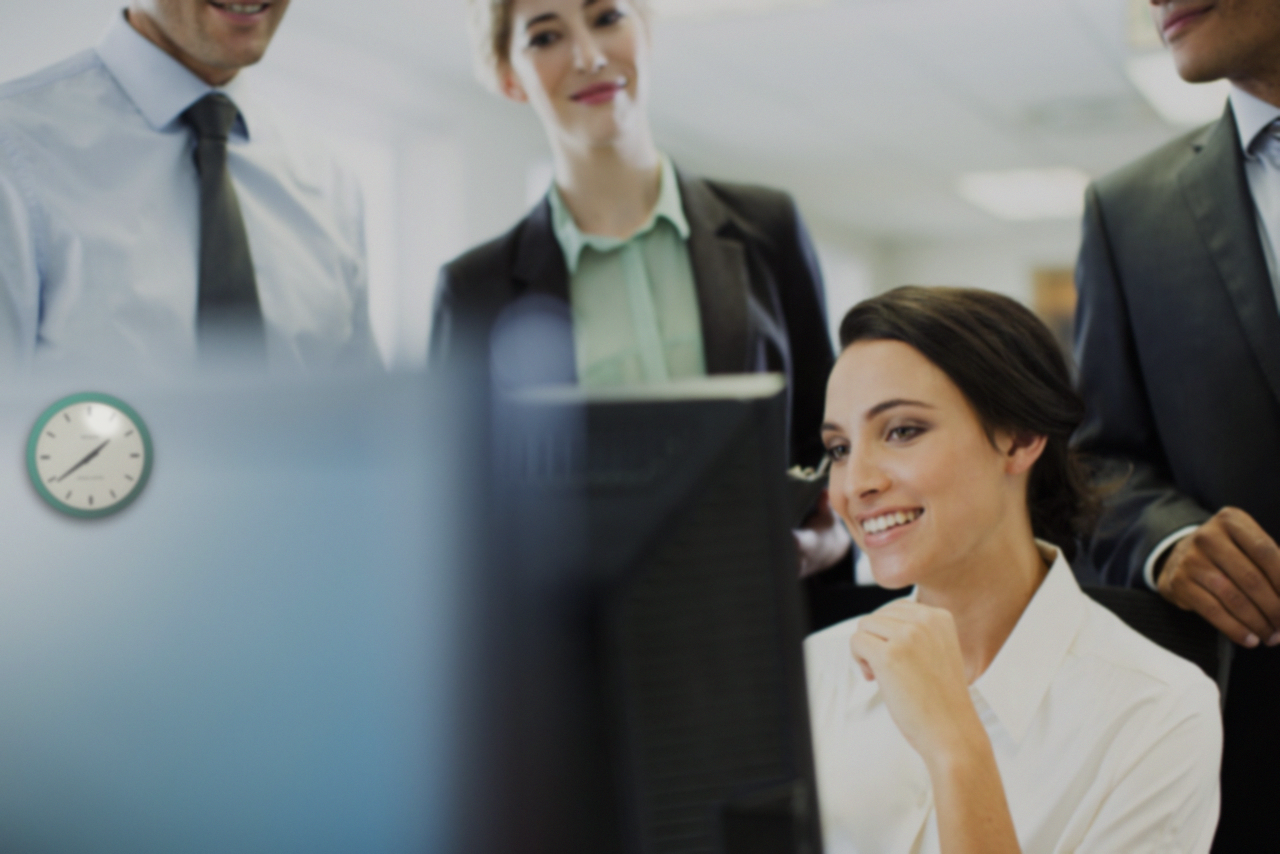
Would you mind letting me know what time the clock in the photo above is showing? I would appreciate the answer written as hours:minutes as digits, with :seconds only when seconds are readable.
1:39
